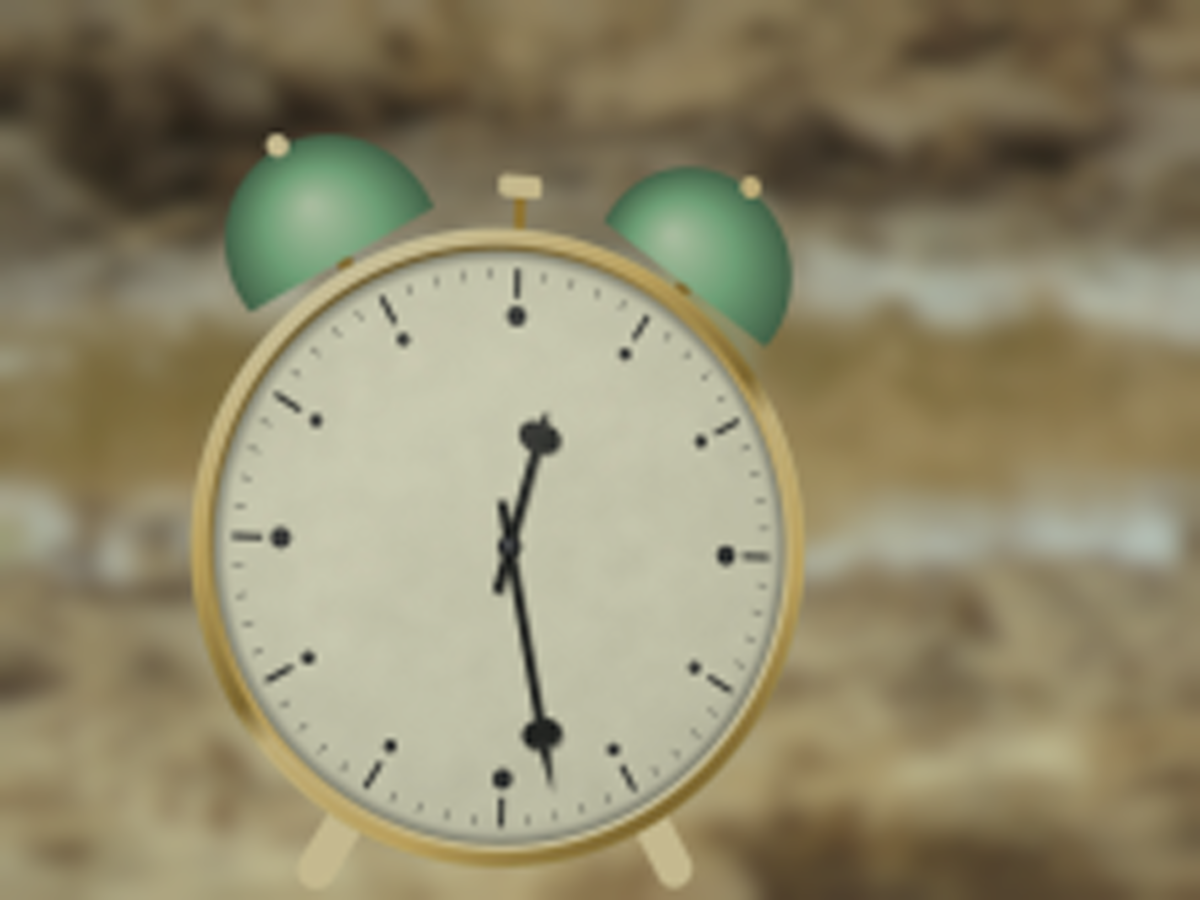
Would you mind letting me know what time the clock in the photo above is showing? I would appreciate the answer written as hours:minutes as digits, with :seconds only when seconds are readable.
12:28
